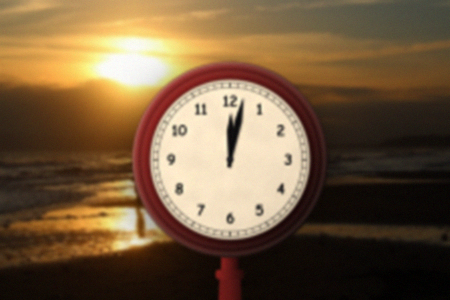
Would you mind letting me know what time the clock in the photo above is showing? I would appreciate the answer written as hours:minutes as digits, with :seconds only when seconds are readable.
12:02
